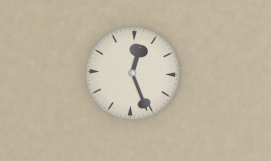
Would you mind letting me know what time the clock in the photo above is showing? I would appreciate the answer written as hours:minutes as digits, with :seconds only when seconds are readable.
12:26
